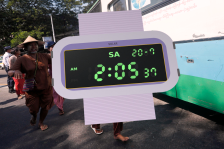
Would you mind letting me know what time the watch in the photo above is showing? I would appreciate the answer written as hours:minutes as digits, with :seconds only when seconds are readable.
2:05:37
